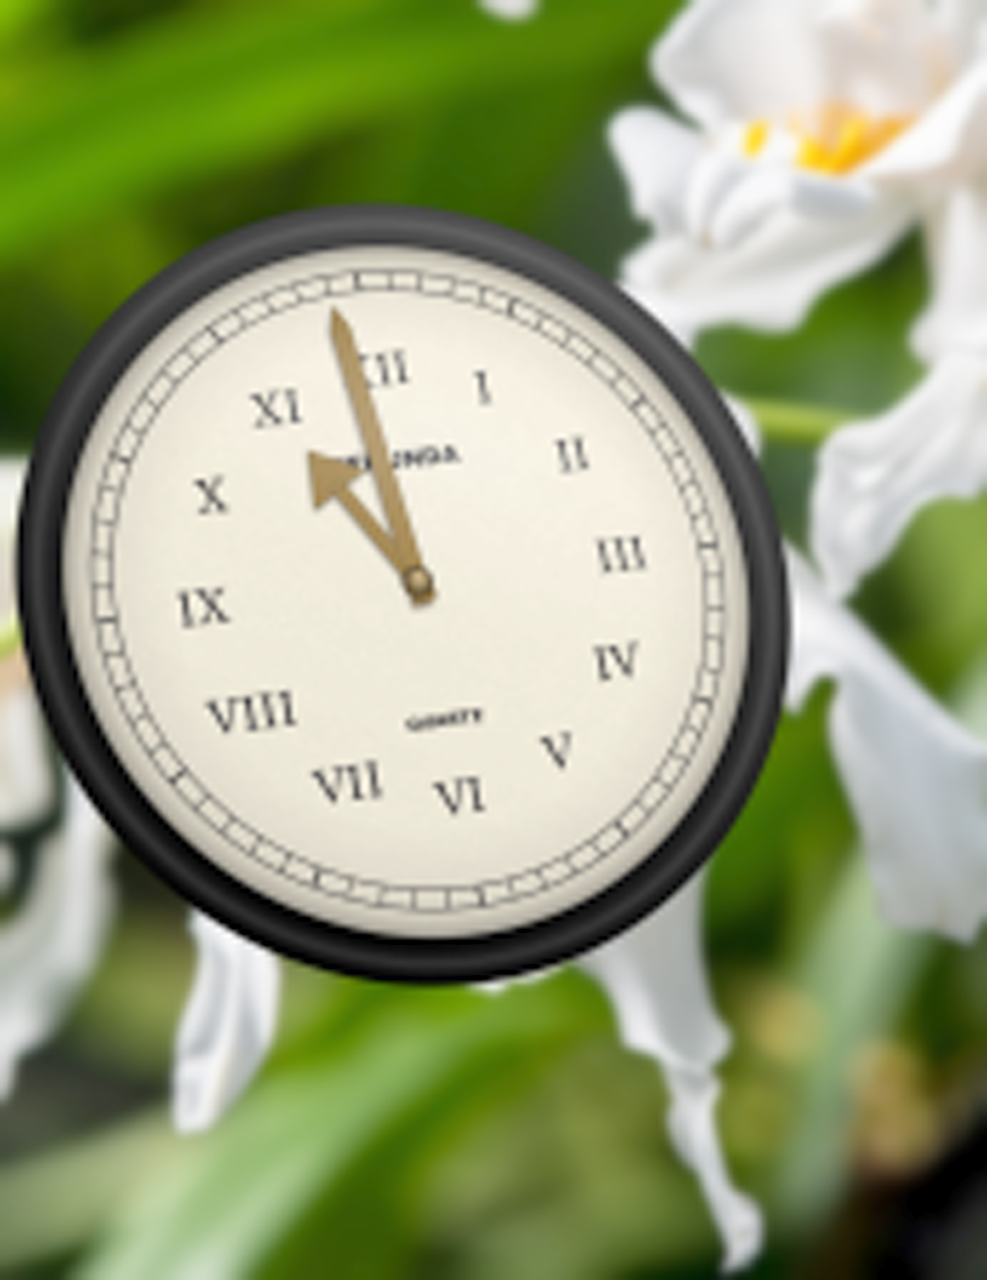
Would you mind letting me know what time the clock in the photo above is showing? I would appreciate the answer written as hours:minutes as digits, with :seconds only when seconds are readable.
10:59
